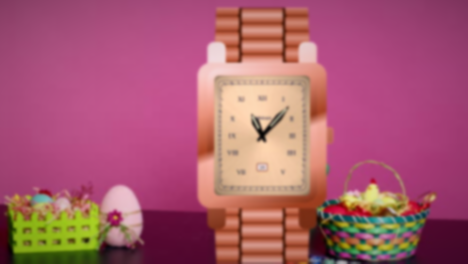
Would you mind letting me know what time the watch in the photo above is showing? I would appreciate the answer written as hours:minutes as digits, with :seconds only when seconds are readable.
11:07
